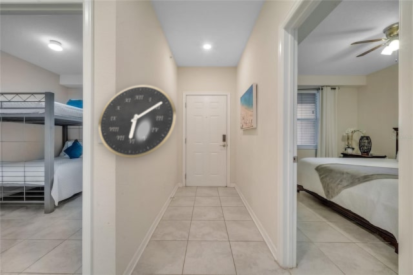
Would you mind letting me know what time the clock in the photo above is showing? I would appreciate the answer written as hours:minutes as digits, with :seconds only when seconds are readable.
6:09
